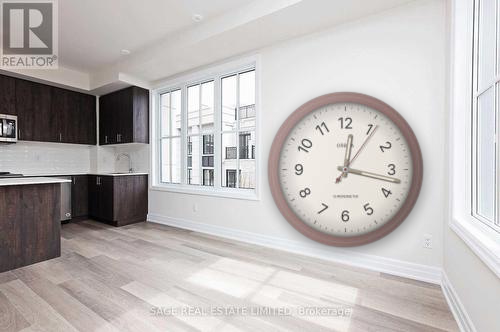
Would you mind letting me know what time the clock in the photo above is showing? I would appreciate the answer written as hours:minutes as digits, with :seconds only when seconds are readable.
12:17:06
